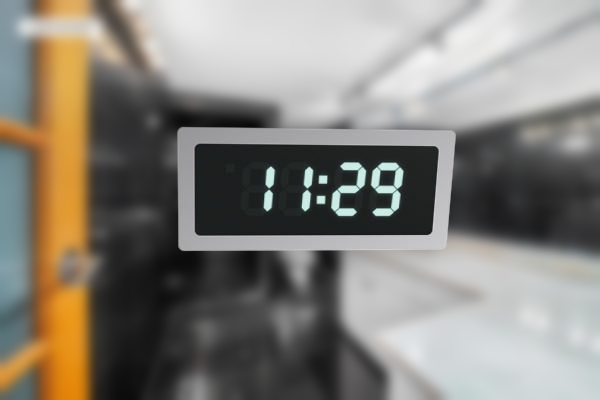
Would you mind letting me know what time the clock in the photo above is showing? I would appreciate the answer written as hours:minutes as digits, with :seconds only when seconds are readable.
11:29
